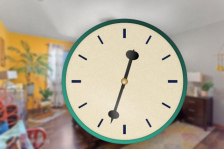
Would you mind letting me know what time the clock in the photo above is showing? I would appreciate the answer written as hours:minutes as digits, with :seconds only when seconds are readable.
12:33
